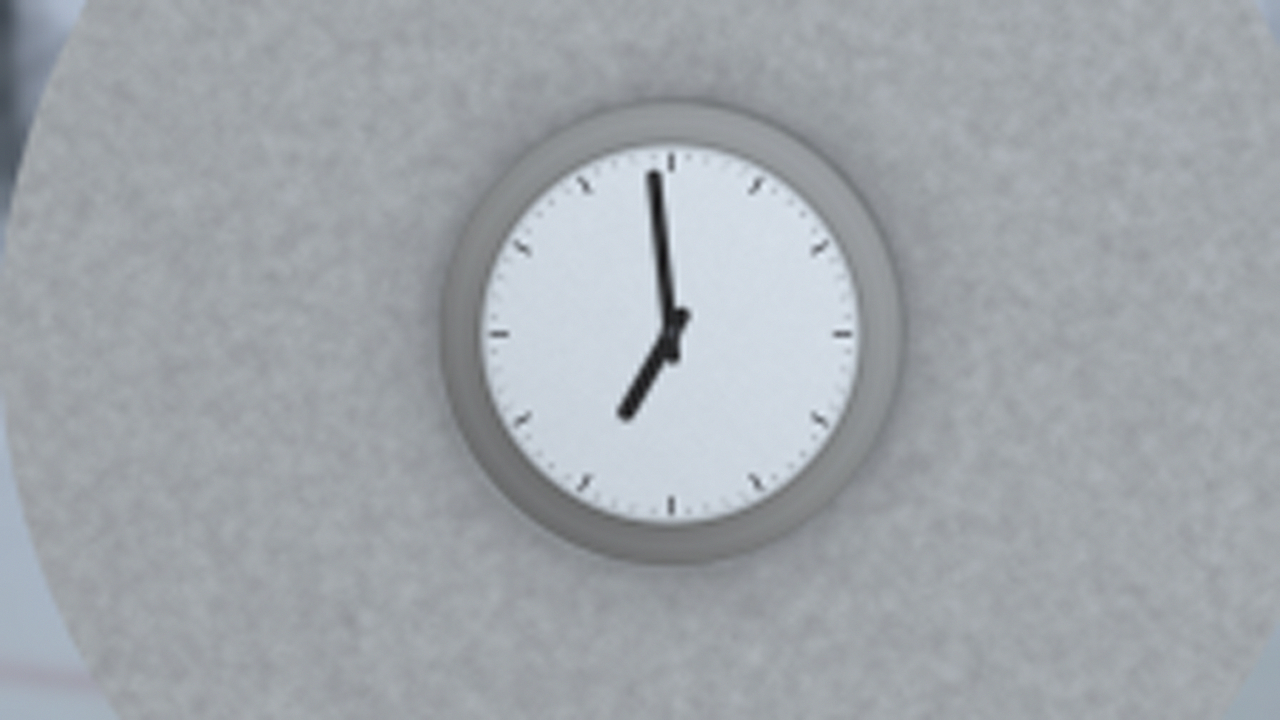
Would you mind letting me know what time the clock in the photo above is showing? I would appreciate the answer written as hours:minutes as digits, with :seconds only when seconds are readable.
6:59
